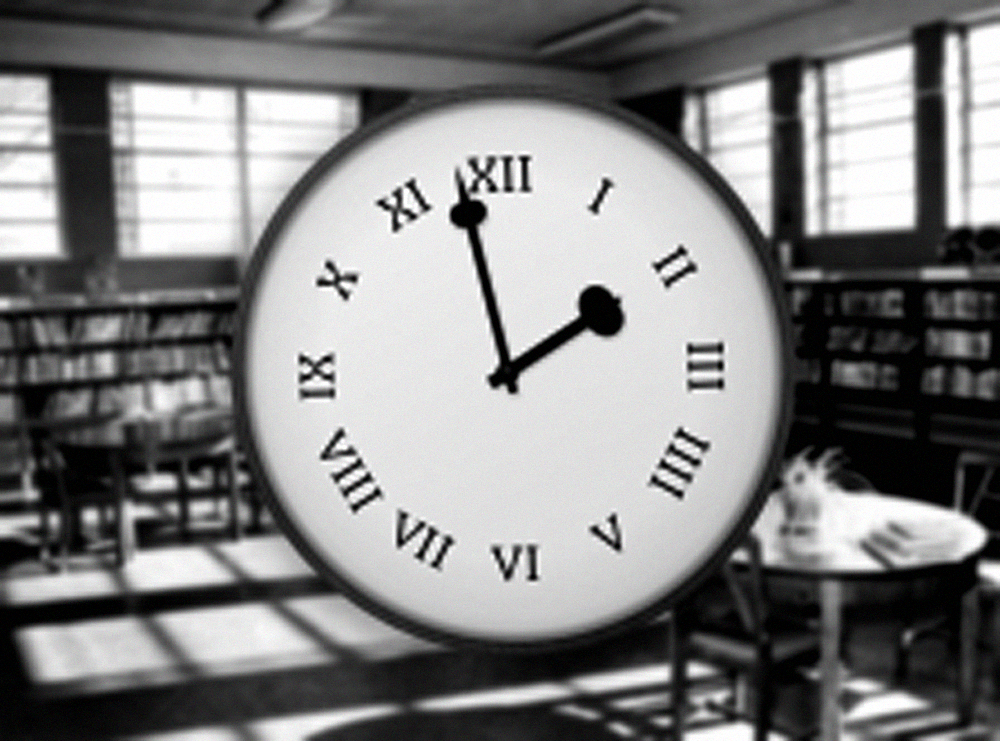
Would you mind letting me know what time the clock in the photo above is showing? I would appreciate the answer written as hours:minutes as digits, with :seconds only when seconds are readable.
1:58
